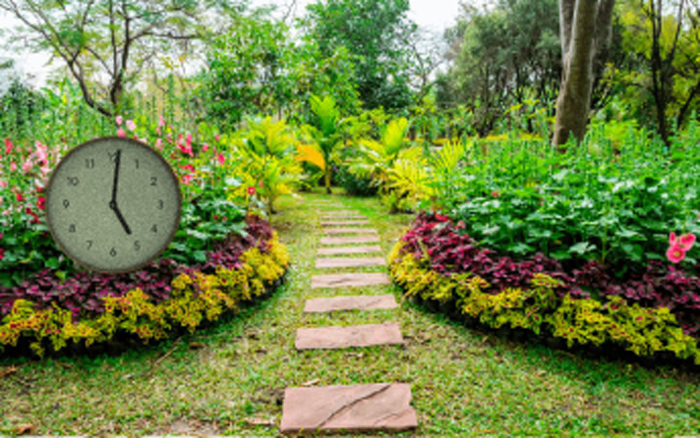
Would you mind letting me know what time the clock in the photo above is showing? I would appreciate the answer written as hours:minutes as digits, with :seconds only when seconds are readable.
5:01
